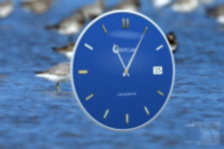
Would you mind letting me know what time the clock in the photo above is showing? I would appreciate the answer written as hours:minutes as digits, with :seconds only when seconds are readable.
11:05
